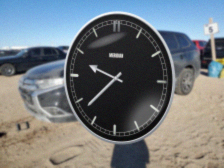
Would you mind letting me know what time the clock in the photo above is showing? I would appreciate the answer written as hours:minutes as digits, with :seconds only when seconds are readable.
9:38
